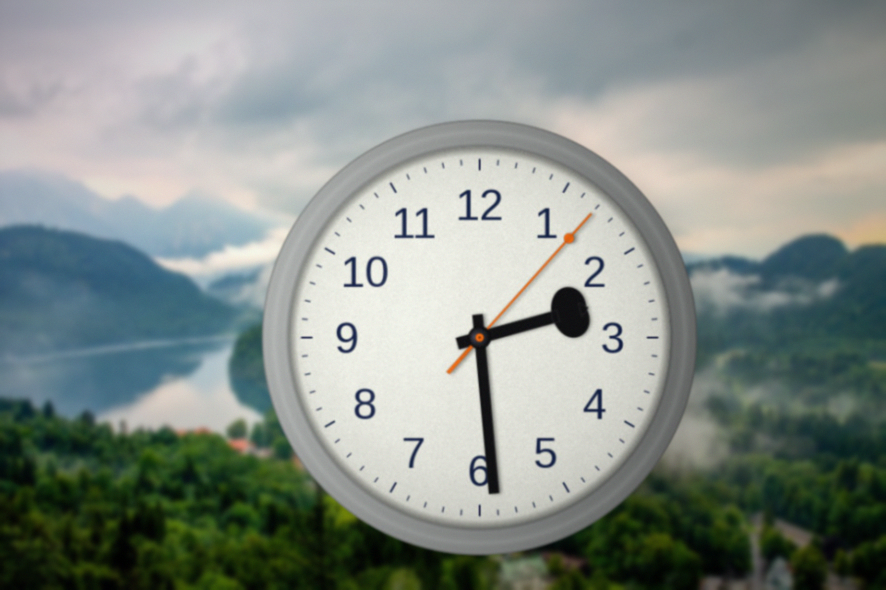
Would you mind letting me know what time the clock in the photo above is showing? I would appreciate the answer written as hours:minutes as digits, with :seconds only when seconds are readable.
2:29:07
